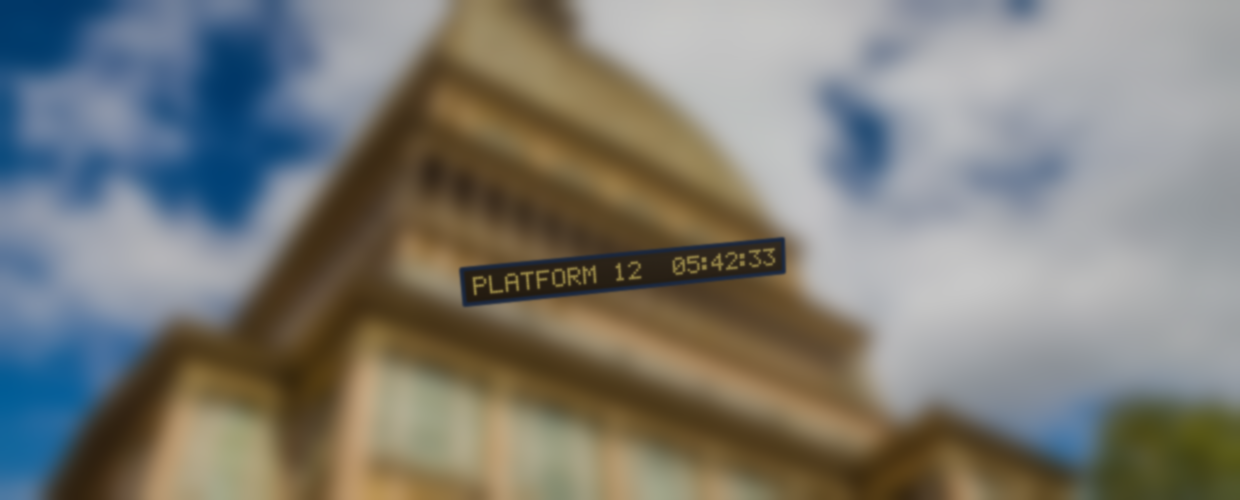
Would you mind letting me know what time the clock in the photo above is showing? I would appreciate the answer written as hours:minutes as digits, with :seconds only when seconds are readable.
5:42:33
